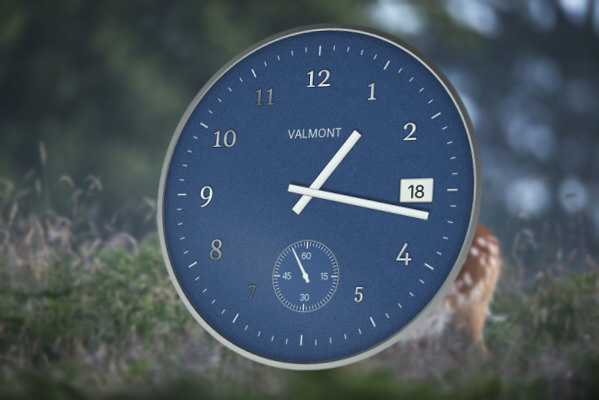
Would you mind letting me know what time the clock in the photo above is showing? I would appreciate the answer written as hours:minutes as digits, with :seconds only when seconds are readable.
1:16:55
